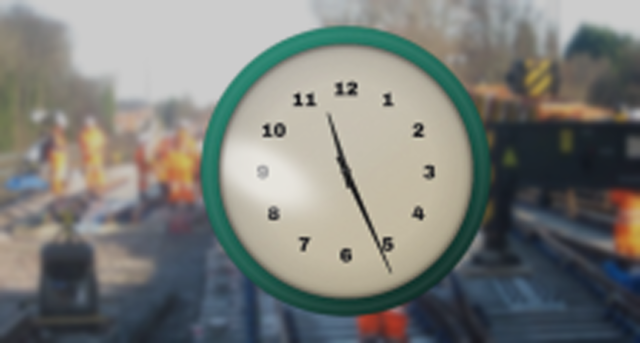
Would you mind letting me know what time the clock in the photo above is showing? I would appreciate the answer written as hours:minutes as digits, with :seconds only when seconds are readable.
11:26
